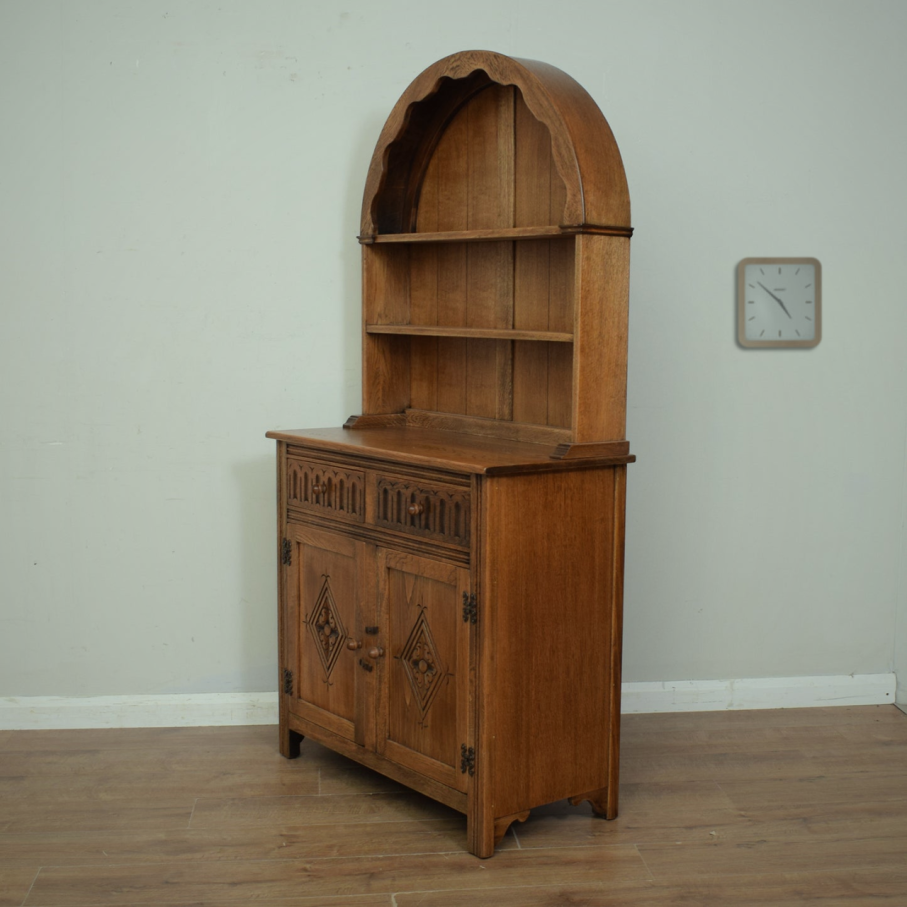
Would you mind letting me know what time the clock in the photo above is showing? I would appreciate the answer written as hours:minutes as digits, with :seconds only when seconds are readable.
4:52
